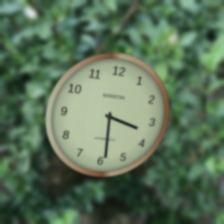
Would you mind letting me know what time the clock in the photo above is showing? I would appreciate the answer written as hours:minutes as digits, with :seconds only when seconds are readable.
3:29
